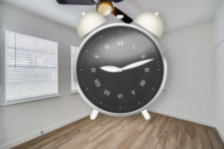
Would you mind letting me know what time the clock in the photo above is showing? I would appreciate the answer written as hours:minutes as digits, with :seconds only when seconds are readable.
9:12
